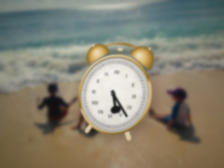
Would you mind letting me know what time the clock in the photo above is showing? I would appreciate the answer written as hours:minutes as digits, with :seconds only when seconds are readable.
5:23
